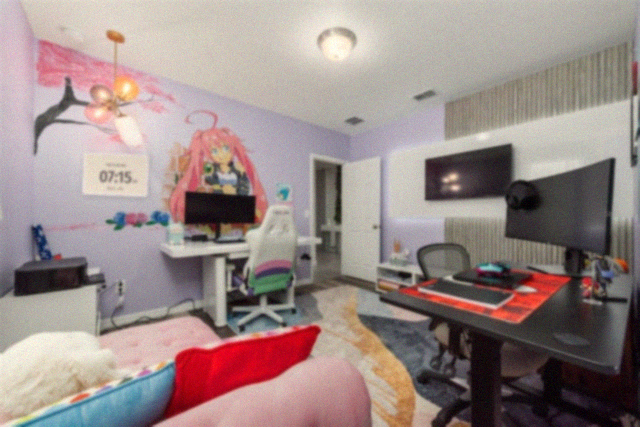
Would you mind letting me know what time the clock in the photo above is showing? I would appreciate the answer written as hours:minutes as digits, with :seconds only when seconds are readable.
7:15
